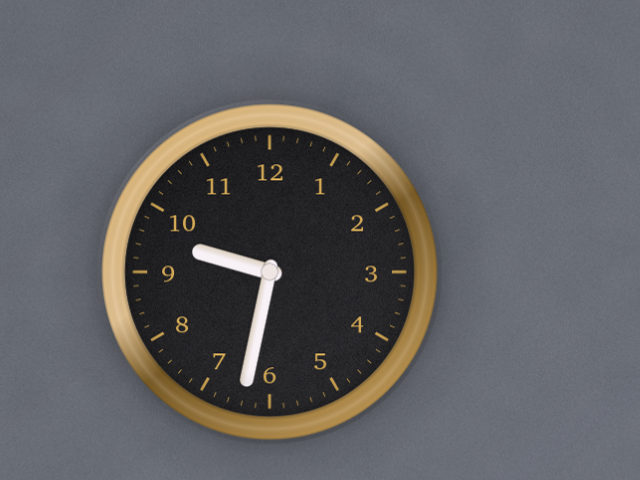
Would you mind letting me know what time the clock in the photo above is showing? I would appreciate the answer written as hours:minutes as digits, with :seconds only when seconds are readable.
9:32
